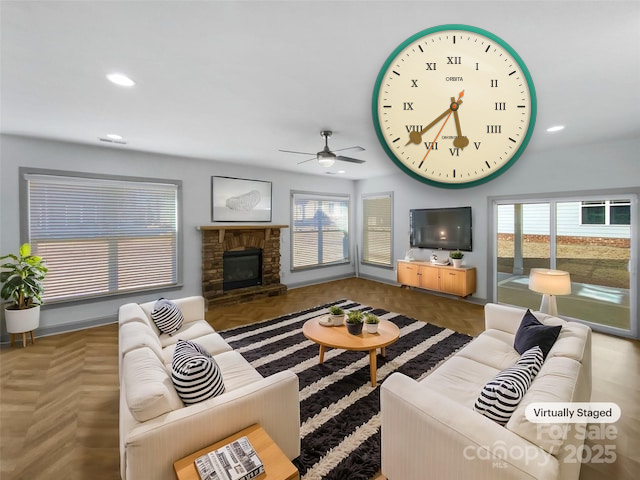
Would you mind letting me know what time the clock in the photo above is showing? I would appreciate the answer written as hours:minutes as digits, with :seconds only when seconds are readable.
5:38:35
